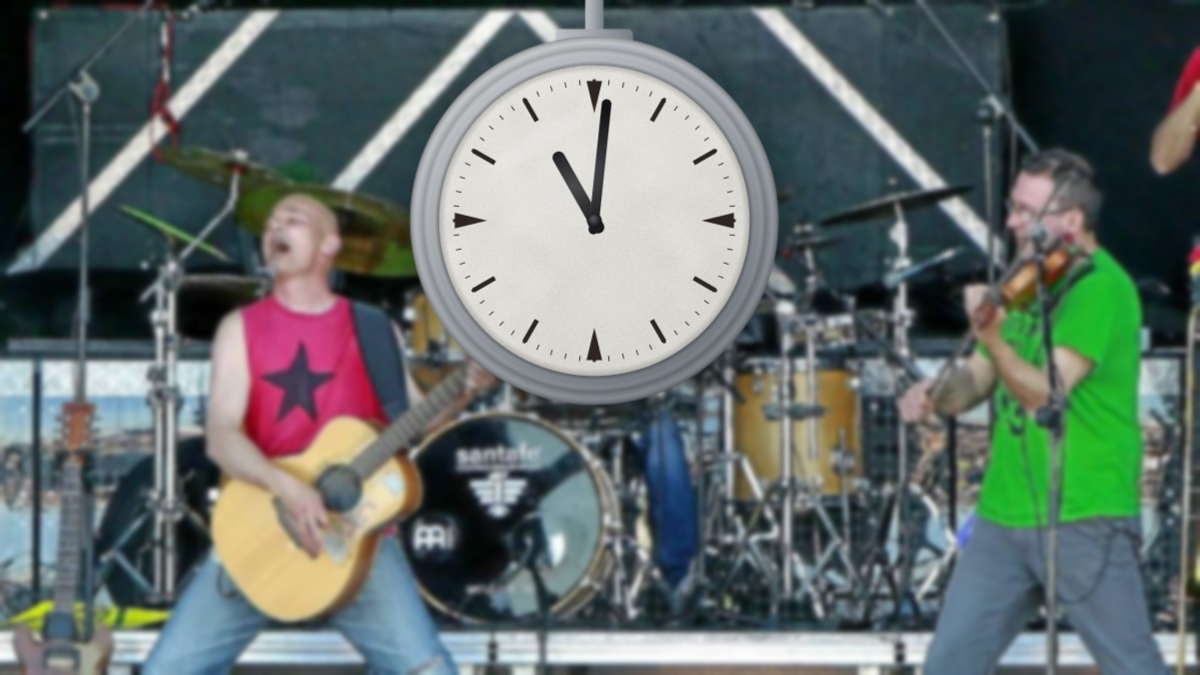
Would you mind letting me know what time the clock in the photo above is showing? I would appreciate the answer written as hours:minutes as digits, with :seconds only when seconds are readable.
11:01
